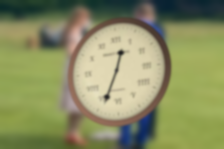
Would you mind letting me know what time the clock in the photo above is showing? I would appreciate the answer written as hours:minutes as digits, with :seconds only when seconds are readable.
12:34
